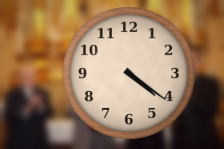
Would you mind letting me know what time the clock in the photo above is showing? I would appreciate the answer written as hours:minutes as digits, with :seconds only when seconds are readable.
4:21
